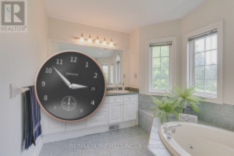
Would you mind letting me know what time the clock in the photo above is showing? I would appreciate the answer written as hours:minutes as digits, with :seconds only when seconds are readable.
2:52
